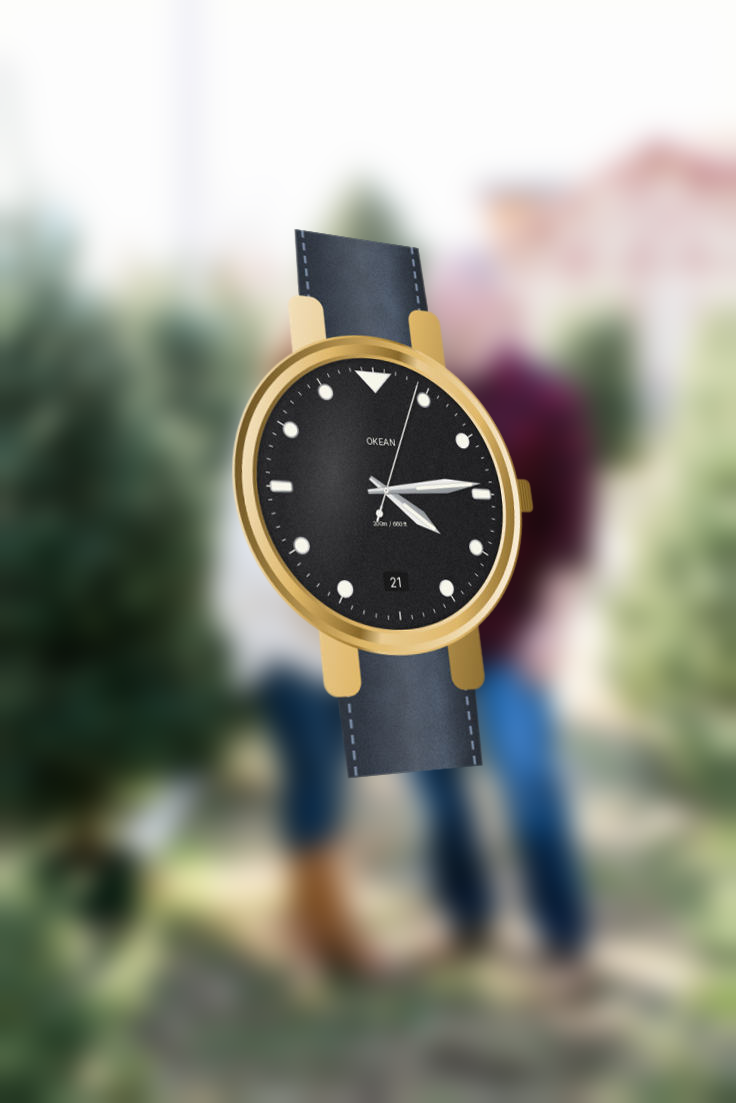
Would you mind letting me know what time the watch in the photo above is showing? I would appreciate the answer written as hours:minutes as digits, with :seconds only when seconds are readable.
4:14:04
